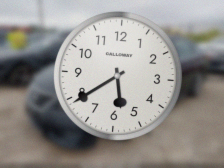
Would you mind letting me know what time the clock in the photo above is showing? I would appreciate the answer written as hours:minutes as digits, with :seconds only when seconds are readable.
5:39
